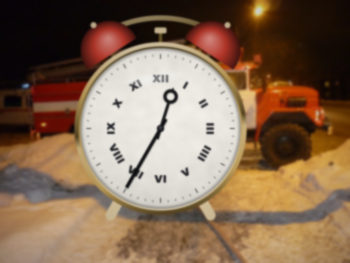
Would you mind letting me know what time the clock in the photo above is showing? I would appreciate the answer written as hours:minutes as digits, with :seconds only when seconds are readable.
12:35
